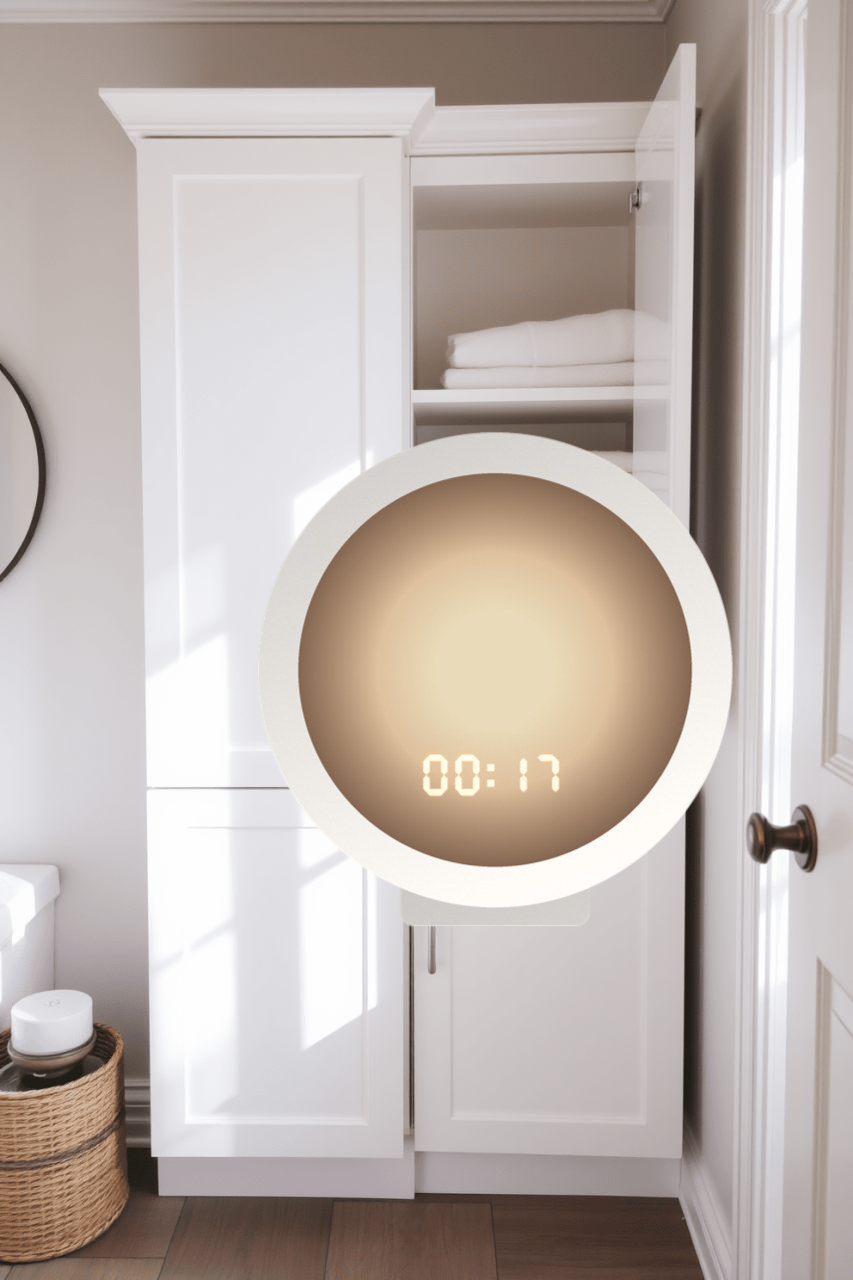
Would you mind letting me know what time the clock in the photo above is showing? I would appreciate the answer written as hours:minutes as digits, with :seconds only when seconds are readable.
0:17
